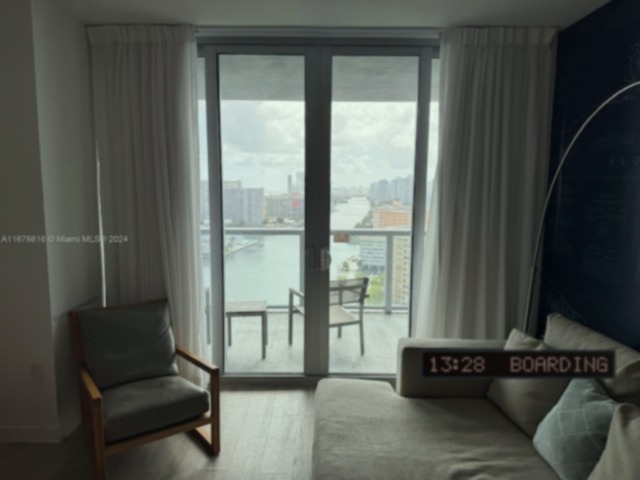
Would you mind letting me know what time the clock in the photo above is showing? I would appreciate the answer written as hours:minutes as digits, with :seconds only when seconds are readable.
13:28
